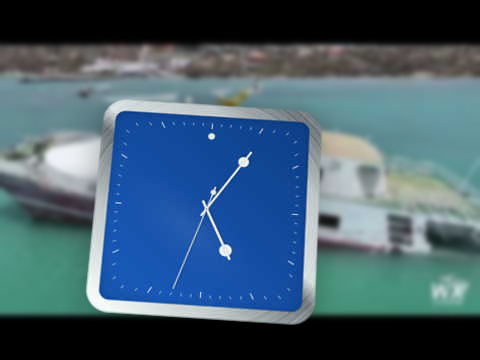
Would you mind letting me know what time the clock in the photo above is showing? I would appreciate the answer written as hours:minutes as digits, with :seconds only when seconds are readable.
5:05:33
